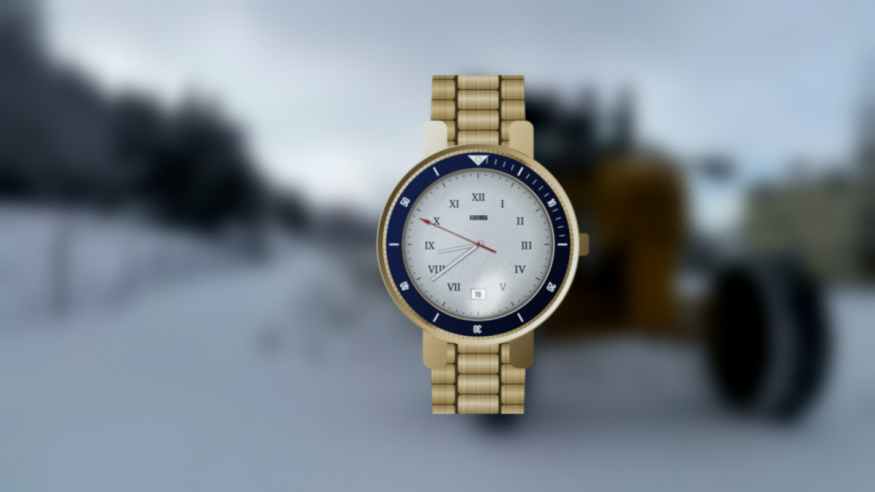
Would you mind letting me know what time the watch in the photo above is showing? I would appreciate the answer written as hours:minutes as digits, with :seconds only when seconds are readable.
8:38:49
